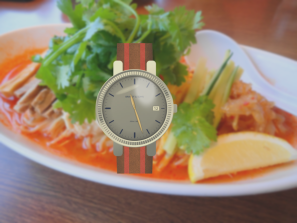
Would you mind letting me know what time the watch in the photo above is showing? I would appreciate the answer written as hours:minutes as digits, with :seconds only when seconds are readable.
11:27
